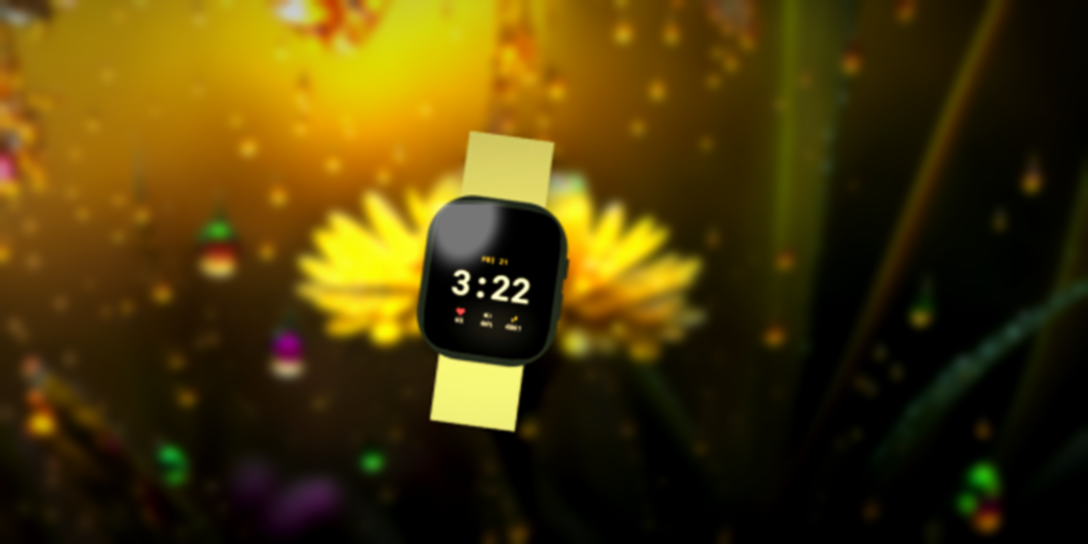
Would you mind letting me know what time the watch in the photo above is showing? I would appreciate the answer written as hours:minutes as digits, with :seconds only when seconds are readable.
3:22
